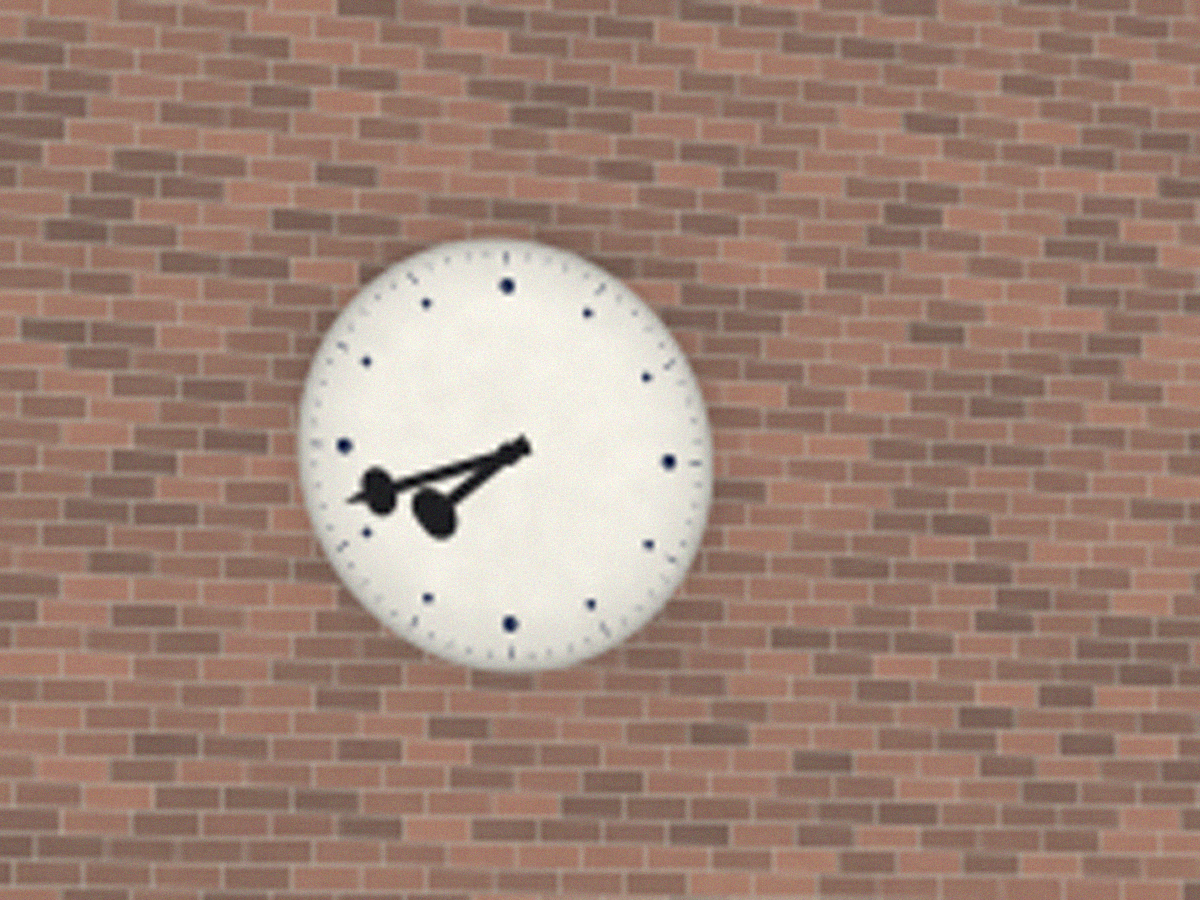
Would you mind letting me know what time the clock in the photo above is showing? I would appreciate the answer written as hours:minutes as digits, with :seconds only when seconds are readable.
7:42
